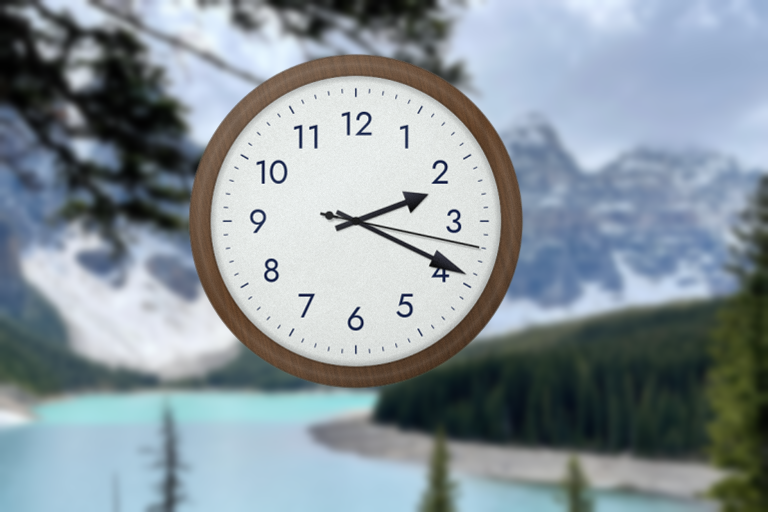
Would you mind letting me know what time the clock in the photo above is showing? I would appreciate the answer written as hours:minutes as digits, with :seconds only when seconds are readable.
2:19:17
